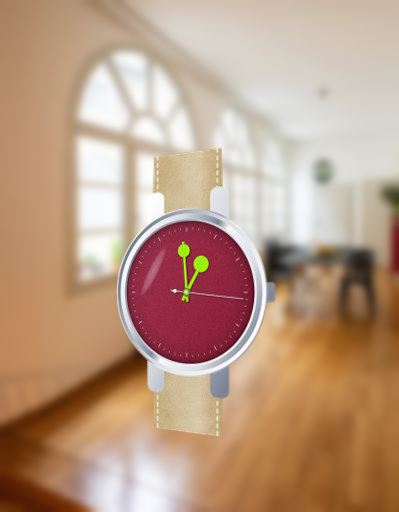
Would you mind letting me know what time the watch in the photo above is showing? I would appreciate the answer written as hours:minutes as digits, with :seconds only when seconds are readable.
12:59:16
